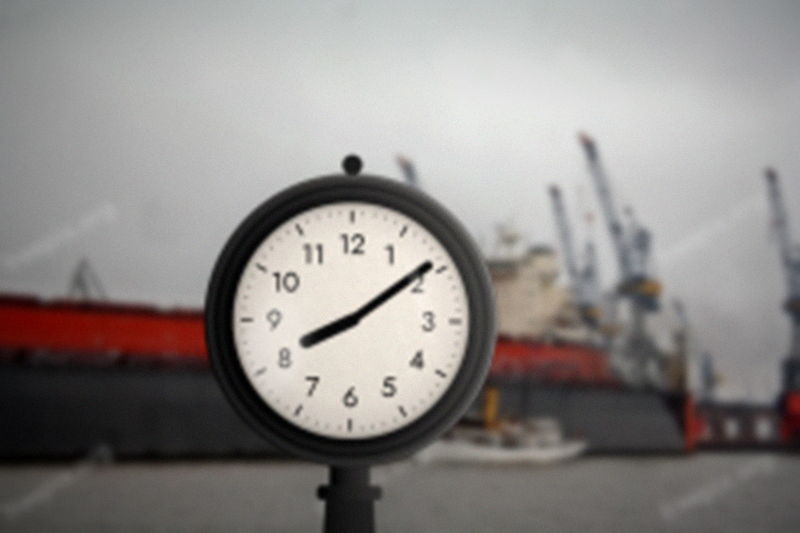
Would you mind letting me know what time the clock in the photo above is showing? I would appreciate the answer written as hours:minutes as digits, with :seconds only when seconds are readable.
8:09
